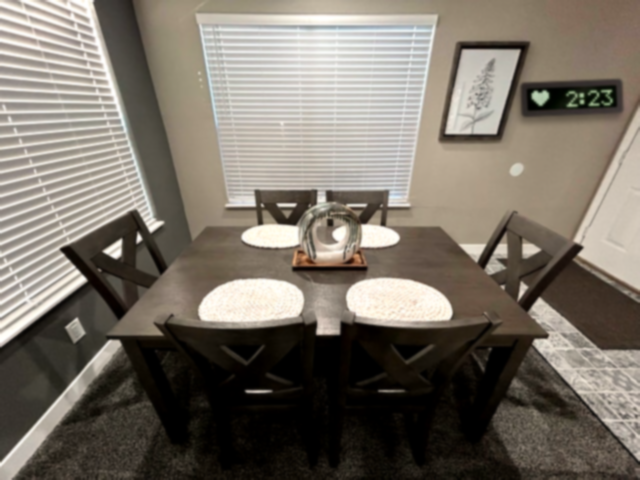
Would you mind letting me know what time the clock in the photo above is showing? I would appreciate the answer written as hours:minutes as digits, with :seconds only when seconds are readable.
2:23
